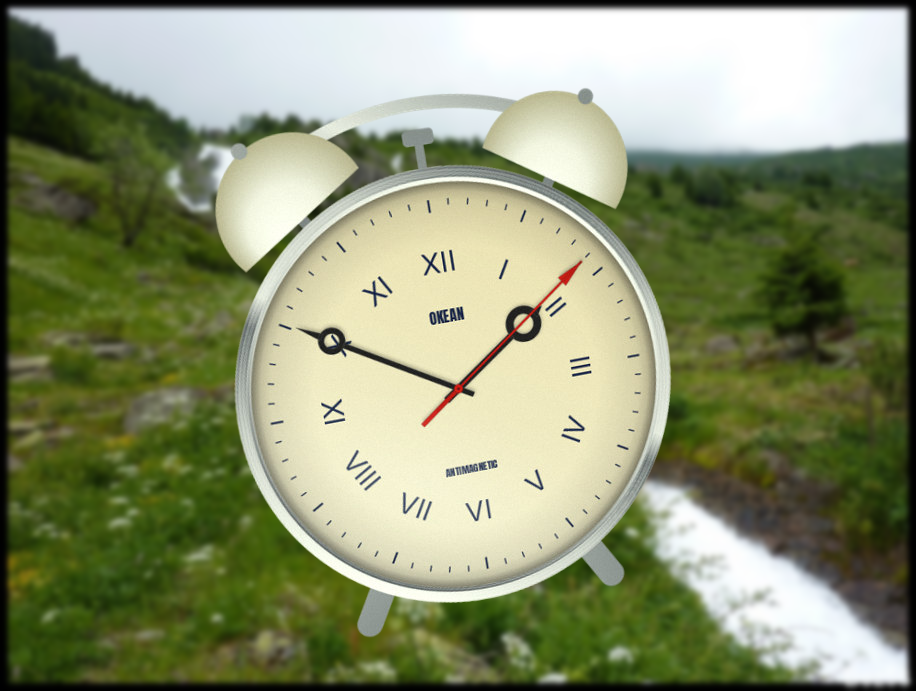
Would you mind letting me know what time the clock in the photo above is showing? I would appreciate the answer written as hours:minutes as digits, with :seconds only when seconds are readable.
1:50:09
